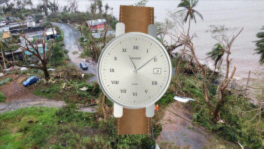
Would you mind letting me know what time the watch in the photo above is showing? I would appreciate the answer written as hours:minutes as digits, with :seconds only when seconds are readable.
11:09
